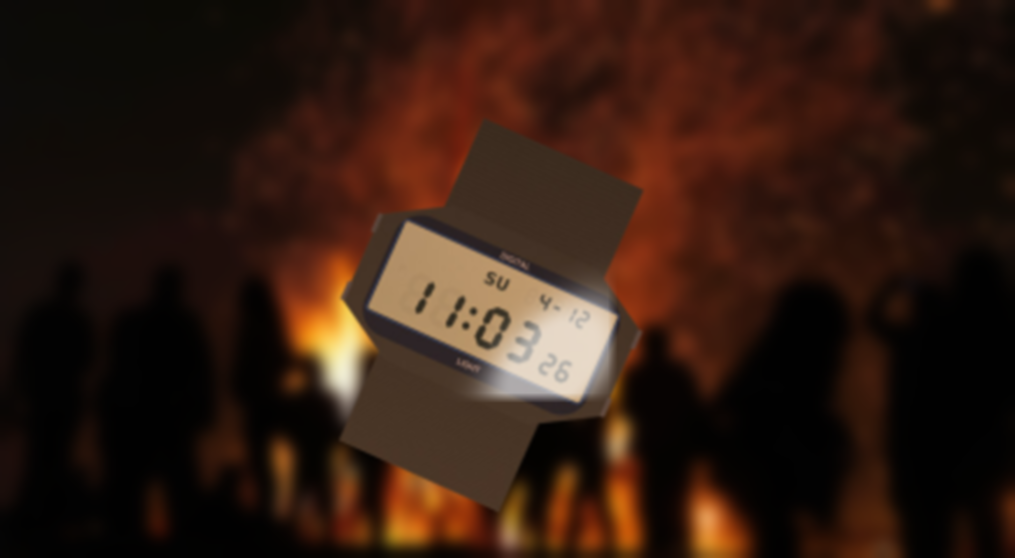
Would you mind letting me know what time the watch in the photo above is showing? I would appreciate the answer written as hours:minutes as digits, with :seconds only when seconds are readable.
11:03:26
